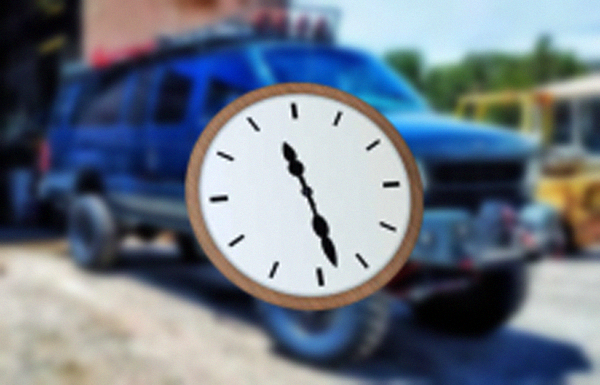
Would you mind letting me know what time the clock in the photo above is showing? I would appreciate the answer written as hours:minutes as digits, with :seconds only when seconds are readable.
11:28
